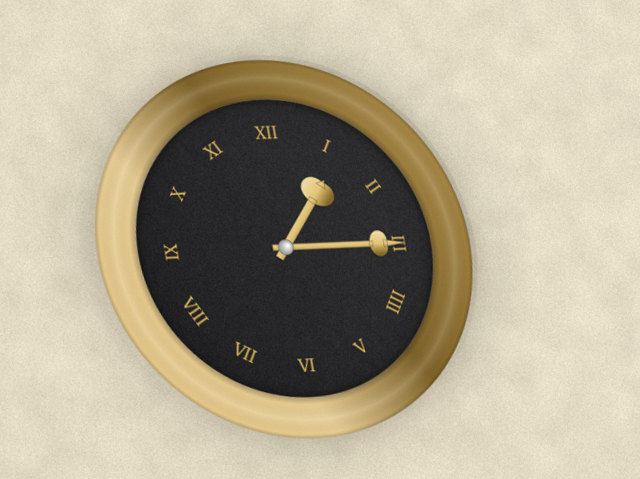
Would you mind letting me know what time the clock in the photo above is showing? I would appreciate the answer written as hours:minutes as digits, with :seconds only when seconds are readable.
1:15
